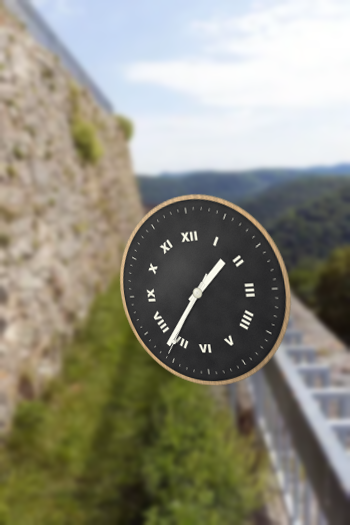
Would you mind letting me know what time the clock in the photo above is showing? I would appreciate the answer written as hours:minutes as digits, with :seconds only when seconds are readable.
1:36:36
